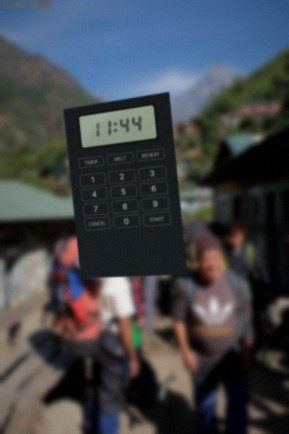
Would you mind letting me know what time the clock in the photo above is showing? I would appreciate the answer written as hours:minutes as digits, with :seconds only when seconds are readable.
11:44
